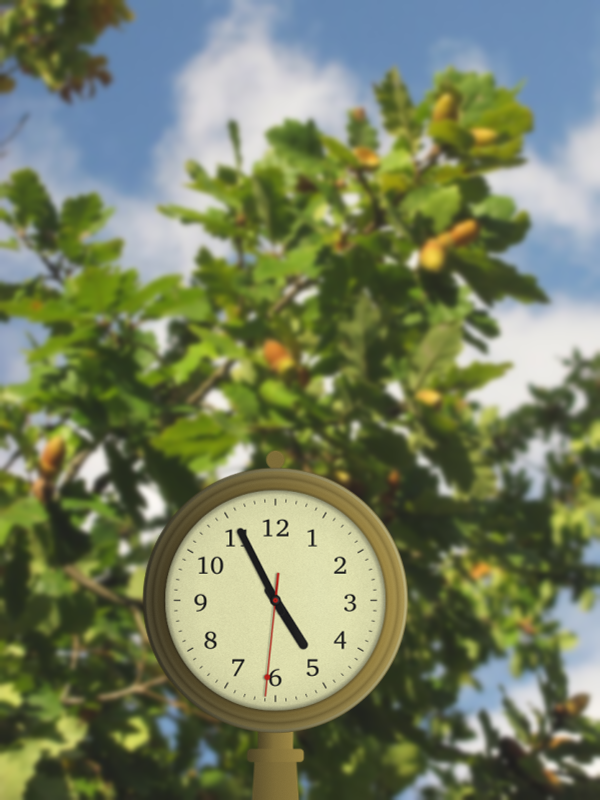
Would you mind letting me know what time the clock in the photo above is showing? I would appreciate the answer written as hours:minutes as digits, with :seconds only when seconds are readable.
4:55:31
